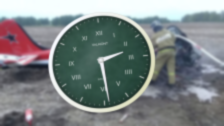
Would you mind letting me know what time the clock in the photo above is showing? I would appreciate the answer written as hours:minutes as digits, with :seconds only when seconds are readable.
2:29
